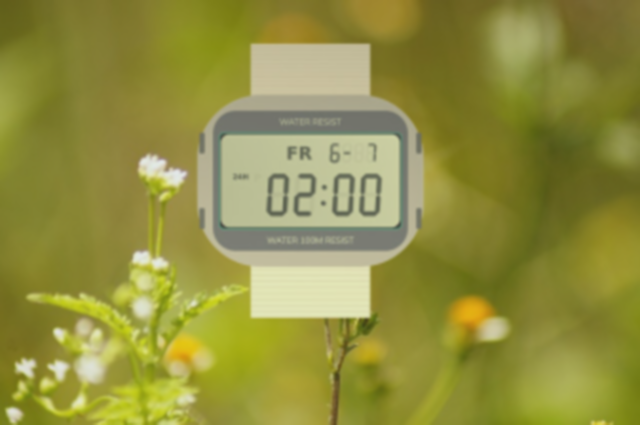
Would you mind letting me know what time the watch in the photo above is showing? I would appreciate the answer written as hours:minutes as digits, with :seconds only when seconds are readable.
2:00
